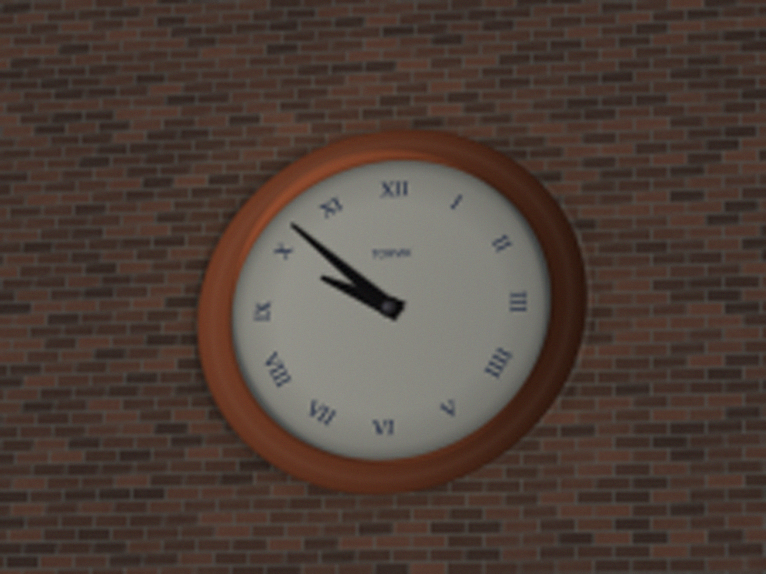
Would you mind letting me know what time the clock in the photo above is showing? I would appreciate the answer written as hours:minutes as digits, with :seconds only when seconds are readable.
9:52
